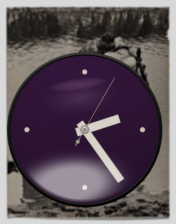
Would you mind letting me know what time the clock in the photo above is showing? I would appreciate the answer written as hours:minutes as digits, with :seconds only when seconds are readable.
2:24:05
